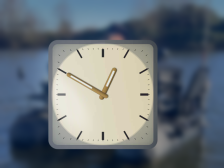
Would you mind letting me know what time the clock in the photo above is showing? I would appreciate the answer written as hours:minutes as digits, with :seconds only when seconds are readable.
12:50
